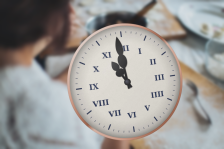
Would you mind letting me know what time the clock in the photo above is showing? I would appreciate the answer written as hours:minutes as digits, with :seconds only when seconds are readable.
10:59
